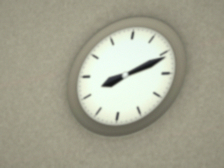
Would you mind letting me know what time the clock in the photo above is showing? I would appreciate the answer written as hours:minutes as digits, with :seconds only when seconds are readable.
8:11
